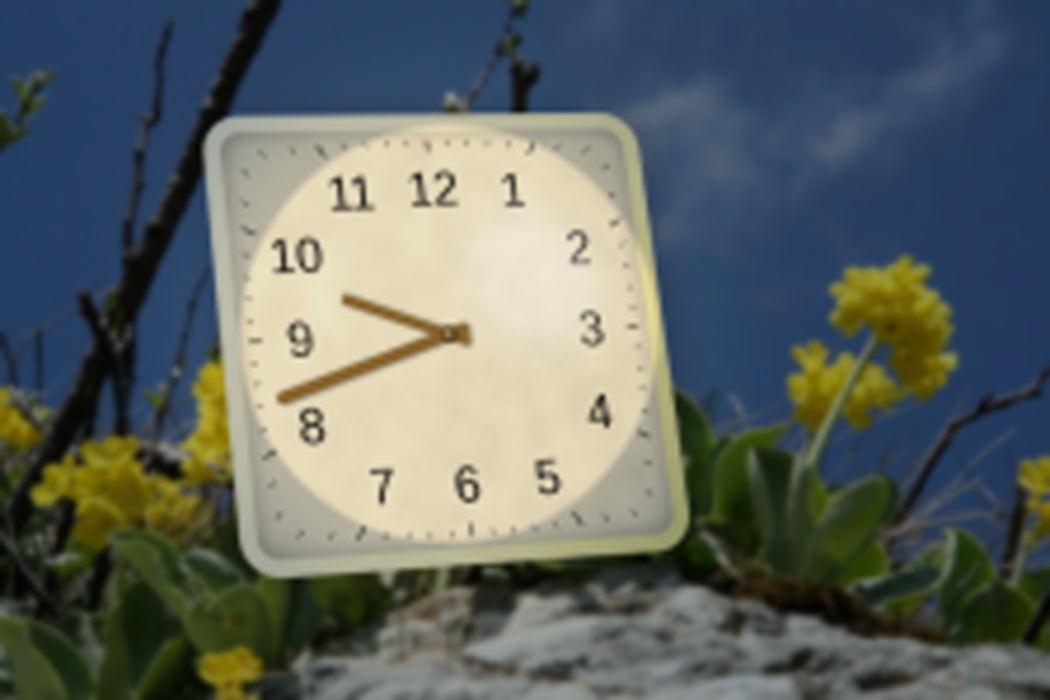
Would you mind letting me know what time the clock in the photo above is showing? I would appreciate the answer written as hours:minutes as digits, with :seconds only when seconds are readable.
9:42
